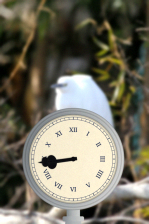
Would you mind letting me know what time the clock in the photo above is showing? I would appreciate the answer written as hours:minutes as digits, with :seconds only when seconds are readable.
8:44
